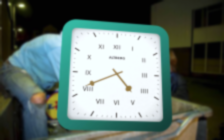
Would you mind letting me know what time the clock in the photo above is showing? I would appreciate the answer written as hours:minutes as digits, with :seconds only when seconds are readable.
4:41
